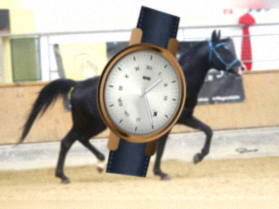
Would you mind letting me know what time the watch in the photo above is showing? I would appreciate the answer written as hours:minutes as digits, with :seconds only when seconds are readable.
1:25
